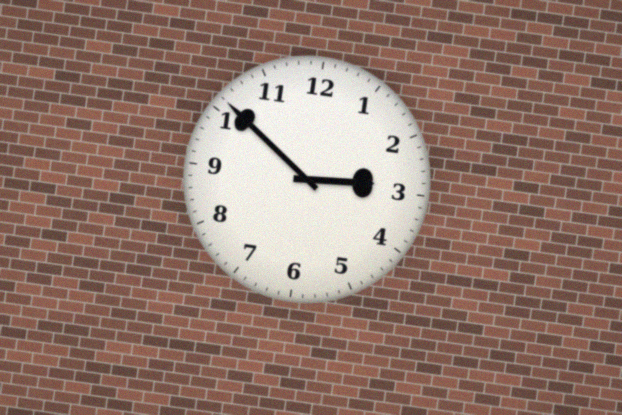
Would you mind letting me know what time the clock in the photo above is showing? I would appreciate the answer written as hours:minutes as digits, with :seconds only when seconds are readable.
2:51
